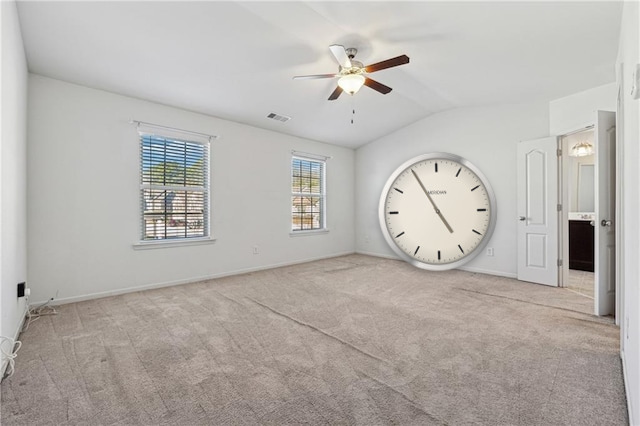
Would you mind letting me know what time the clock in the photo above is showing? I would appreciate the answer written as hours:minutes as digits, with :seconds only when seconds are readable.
4:55
